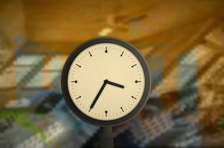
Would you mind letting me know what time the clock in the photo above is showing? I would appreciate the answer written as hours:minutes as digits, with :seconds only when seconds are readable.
3:35
